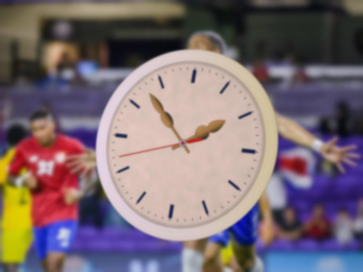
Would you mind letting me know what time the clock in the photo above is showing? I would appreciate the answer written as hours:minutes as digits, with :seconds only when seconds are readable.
1:52:42
